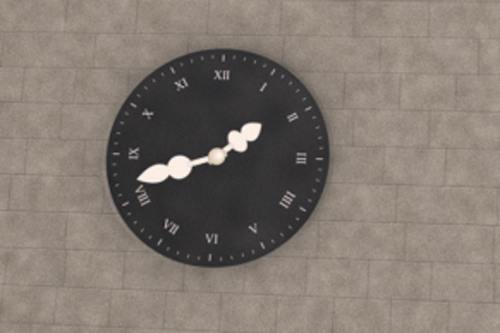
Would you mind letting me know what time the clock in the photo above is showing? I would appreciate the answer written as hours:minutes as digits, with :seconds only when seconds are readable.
1:42
